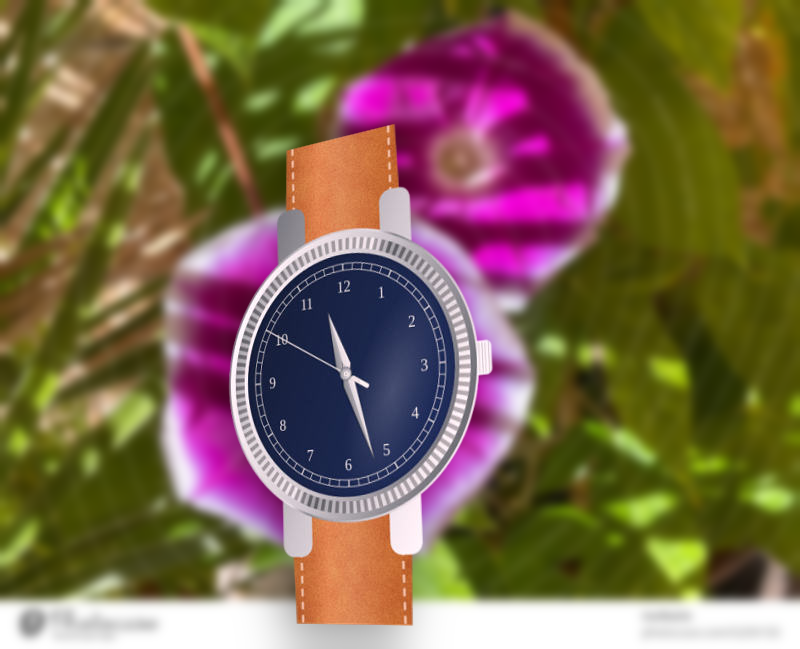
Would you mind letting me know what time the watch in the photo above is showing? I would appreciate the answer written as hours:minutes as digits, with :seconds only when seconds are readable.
11:26:50
